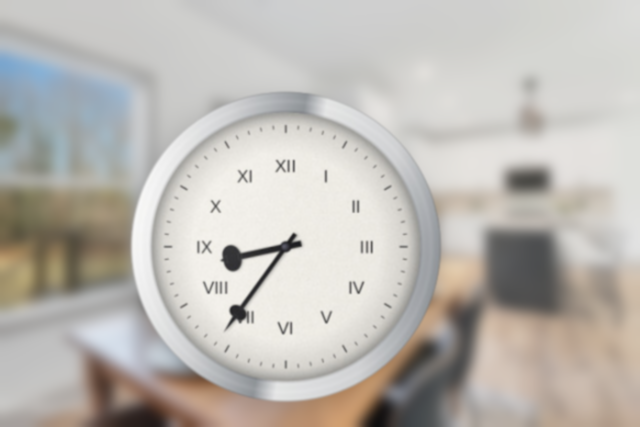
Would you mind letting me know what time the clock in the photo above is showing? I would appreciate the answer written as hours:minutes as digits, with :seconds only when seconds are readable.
8:36
